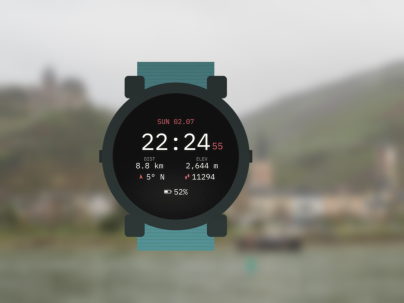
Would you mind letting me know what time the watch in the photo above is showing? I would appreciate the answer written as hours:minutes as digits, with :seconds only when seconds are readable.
22:24:55
